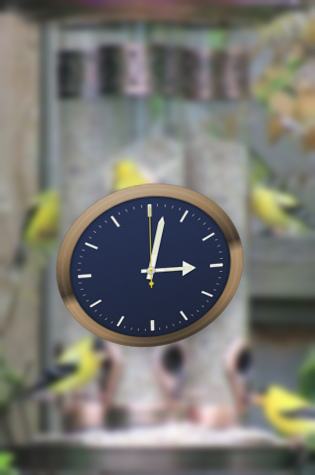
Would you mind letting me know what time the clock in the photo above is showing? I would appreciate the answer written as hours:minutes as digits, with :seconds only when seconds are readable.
3:02:00
